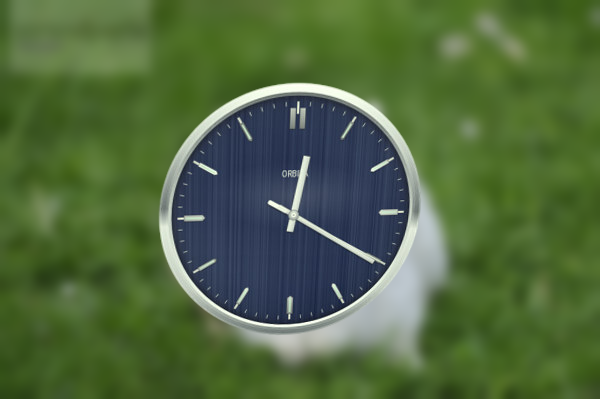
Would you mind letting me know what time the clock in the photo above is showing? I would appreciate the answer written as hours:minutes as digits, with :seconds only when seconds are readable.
12:20:20
